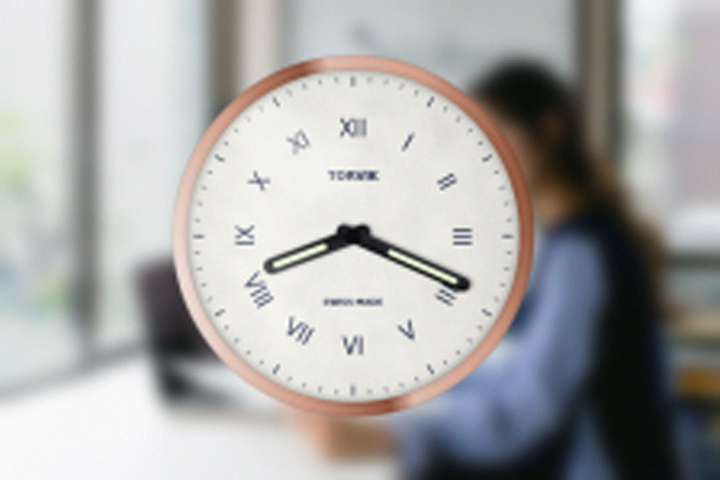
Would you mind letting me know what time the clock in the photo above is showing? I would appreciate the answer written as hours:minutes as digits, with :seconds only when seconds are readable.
8:19
